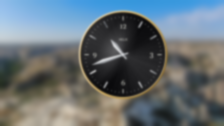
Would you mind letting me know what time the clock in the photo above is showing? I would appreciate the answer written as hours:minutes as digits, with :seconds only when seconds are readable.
10:42
